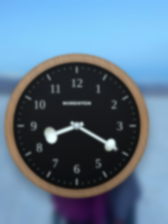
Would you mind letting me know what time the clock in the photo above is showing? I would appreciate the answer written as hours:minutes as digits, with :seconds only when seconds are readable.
8:20
